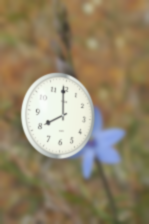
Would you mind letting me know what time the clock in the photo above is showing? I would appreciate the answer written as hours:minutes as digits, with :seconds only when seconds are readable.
7:59
